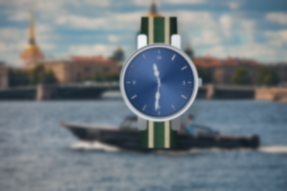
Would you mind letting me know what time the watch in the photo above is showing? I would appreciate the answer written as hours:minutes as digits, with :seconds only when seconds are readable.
11:31
